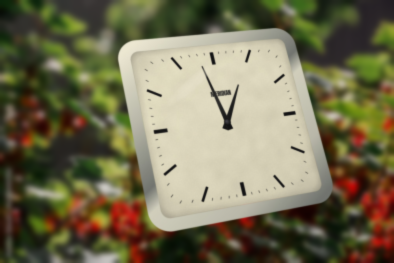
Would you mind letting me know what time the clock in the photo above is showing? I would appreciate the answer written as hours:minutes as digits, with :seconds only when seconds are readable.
12:58
